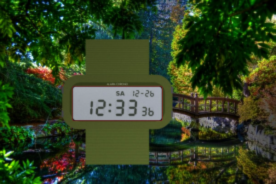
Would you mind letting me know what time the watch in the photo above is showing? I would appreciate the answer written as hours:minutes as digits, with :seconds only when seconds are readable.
12:33:36
